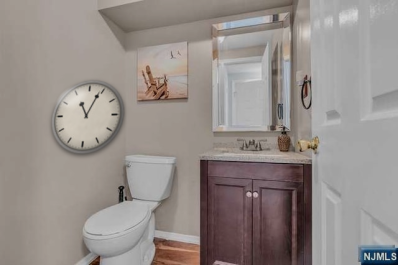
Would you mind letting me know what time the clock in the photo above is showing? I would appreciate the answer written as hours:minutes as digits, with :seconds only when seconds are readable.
11:04
